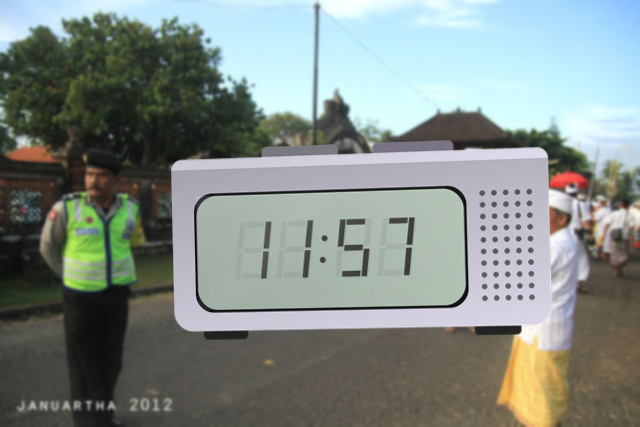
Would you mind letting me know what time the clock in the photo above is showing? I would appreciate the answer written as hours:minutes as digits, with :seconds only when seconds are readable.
11:57
